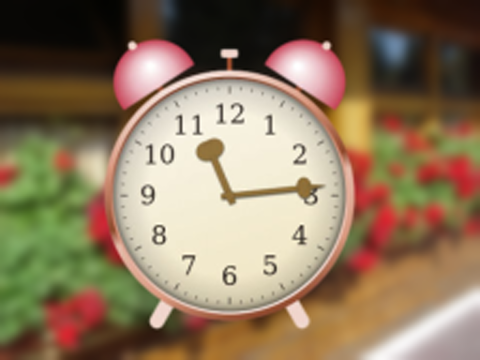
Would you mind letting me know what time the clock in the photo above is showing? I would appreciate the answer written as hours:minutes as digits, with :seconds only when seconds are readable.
11:14
